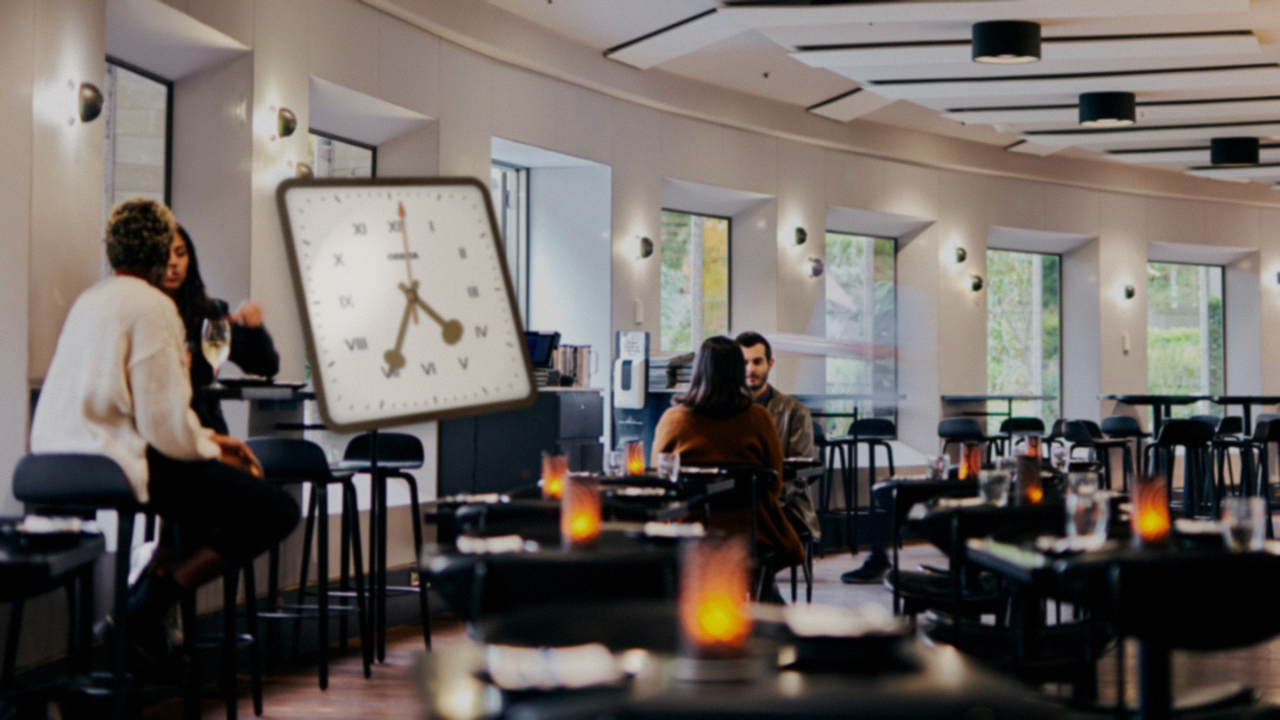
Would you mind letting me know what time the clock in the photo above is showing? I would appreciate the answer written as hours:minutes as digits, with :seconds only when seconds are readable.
4:35:01
